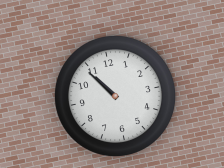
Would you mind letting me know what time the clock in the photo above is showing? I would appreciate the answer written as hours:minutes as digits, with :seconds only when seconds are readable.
10:54
